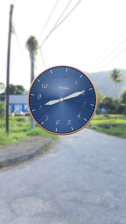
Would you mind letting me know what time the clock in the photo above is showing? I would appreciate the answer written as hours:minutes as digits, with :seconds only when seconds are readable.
8:10
